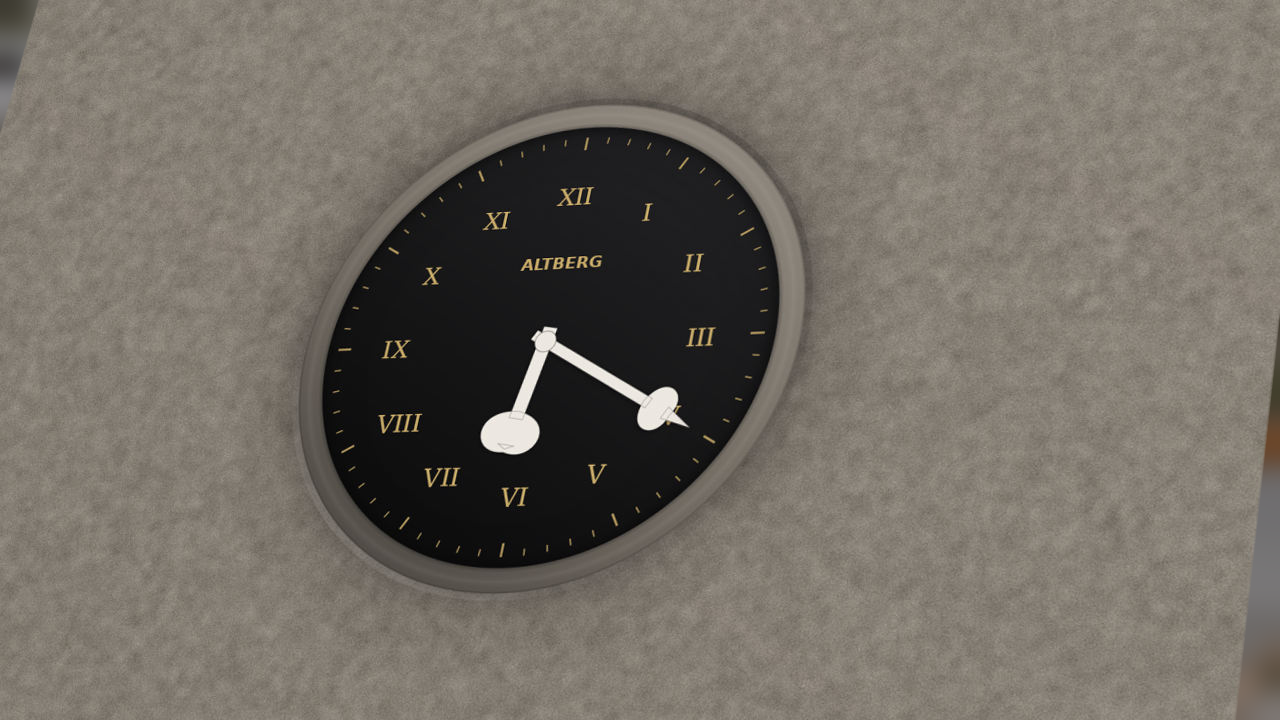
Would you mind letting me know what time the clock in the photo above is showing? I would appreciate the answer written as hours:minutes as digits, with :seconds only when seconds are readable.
6:20
